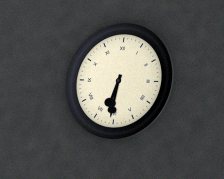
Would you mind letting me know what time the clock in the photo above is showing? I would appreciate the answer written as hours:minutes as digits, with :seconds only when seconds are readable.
6:31
